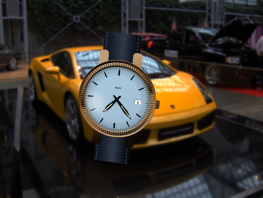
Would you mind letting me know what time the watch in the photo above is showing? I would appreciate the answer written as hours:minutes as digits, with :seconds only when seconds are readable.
7:23
